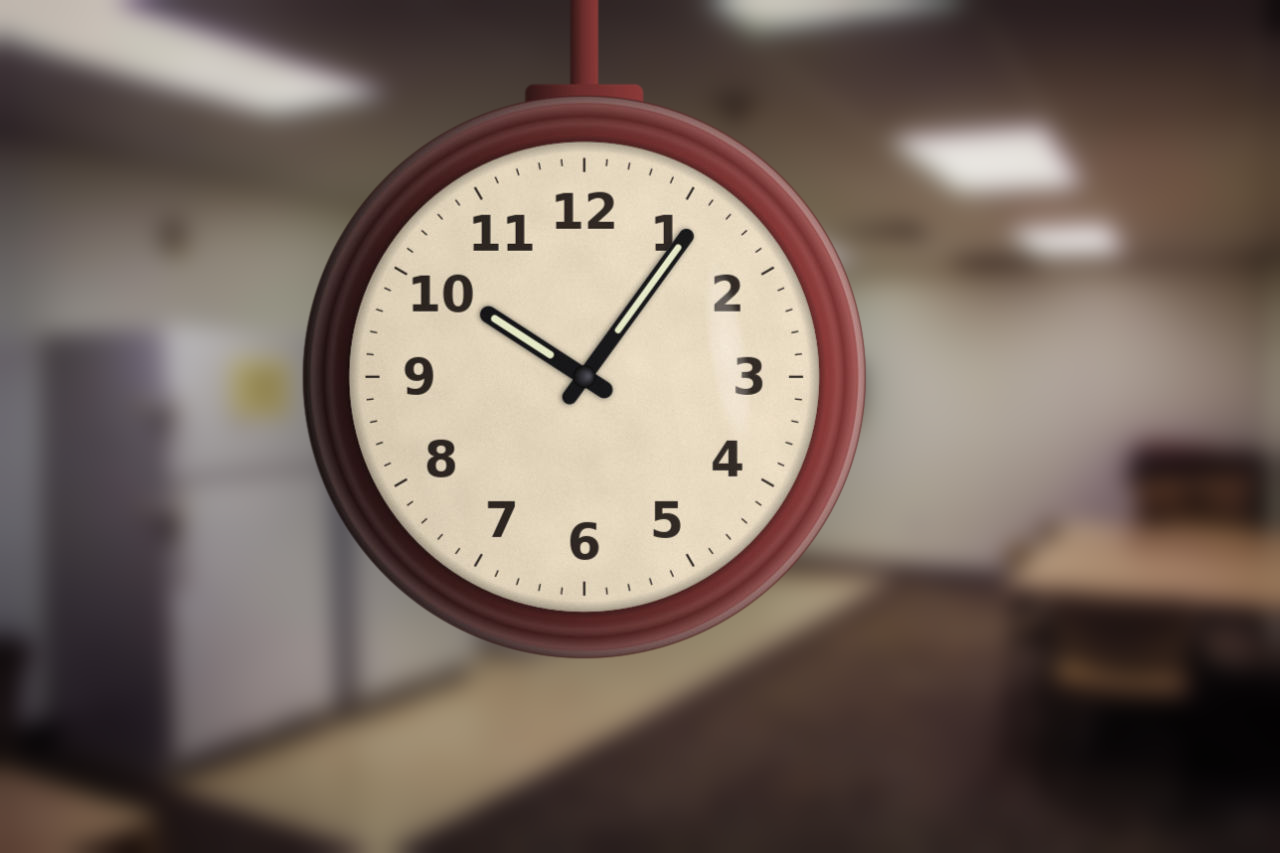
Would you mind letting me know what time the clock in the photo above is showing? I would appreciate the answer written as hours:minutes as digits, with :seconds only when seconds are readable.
10:06
